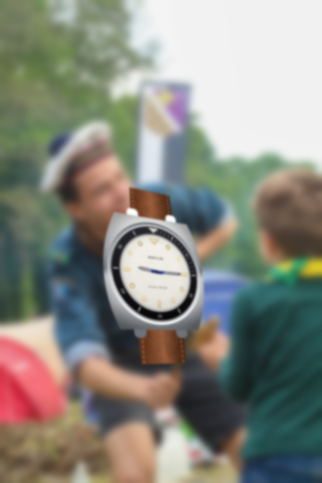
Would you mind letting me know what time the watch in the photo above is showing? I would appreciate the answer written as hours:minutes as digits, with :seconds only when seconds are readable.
9:15
